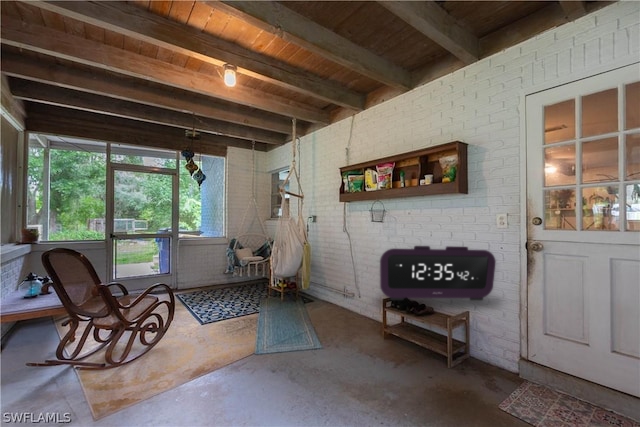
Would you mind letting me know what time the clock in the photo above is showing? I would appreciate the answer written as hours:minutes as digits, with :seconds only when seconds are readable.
12:35
